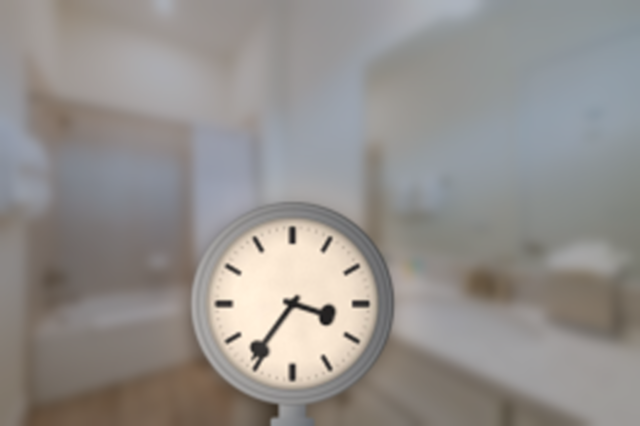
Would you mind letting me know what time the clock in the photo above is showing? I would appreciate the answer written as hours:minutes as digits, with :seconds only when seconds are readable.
3:36
